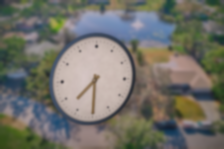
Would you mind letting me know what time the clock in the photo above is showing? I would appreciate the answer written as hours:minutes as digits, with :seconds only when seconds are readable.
7:30
